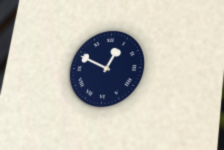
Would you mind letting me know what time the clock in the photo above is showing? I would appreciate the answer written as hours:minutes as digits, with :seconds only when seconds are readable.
12:49
